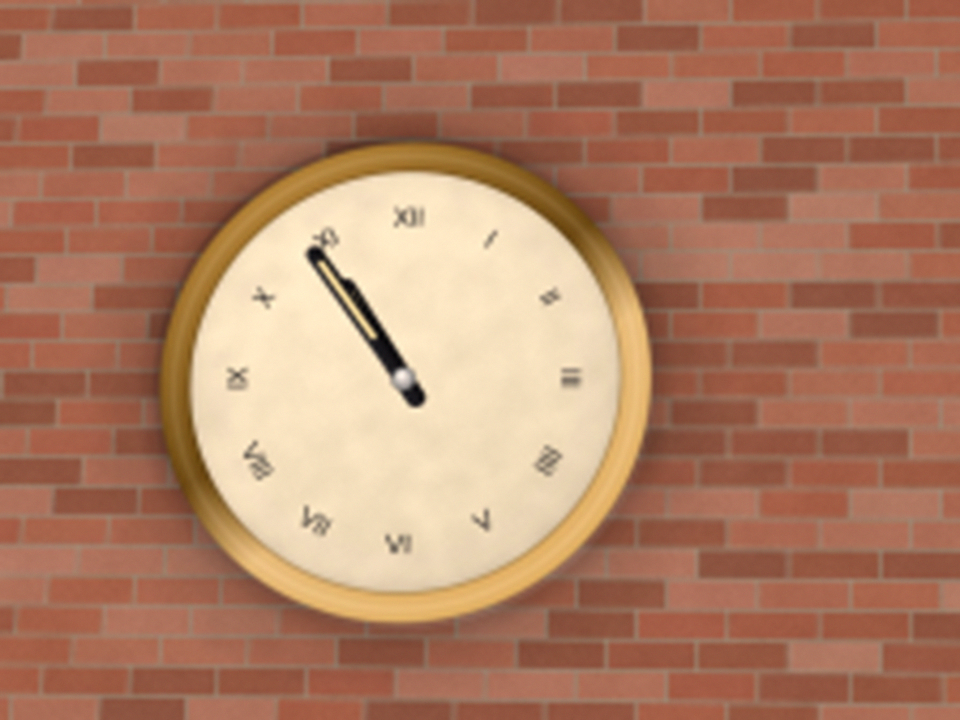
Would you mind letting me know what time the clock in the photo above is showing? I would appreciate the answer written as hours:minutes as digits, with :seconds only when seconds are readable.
10:54
